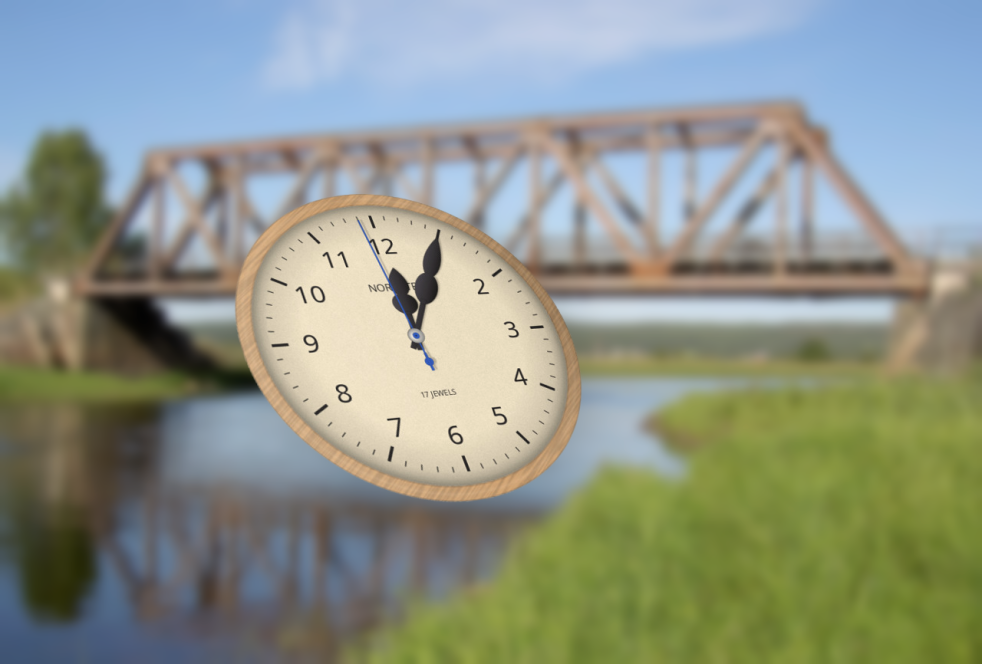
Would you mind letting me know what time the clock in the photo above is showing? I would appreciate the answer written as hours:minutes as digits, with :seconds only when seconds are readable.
12:04:59
